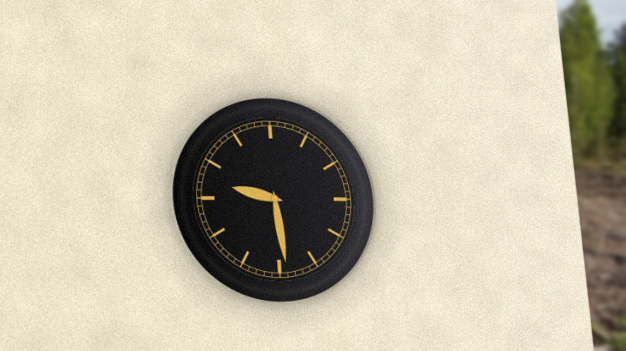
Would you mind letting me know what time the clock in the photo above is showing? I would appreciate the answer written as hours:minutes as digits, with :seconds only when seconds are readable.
9:29
